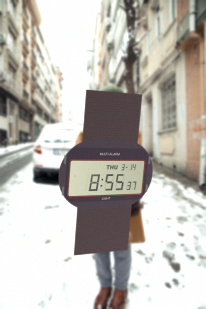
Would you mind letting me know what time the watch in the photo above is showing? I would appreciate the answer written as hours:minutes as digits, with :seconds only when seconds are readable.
8:55:37
